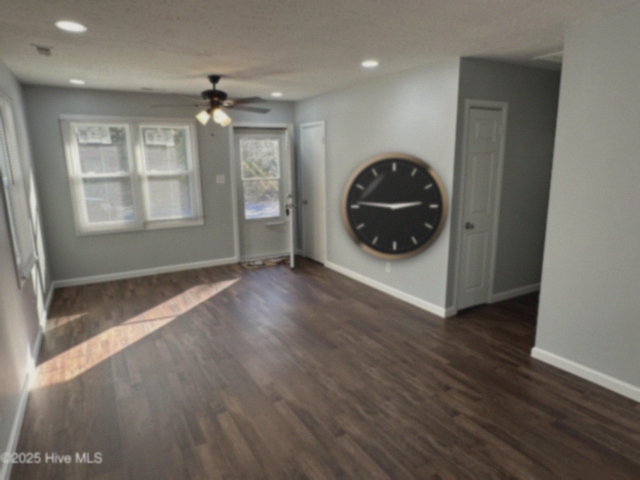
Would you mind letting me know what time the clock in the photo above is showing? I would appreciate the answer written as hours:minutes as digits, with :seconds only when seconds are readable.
2:46
